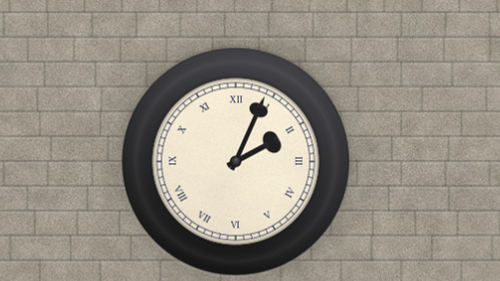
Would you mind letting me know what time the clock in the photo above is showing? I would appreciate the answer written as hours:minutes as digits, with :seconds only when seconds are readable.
2:04
